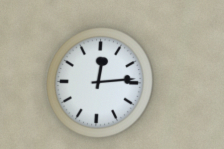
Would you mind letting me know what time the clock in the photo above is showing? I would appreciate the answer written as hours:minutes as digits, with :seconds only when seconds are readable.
12:14
